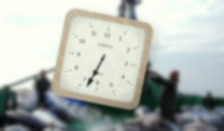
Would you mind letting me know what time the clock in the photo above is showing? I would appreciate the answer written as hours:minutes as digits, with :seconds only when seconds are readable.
6:33
